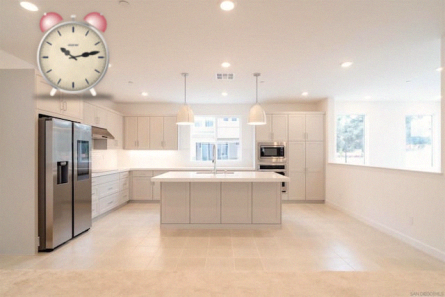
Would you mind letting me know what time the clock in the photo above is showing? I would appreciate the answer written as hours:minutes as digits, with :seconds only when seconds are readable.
10:13
